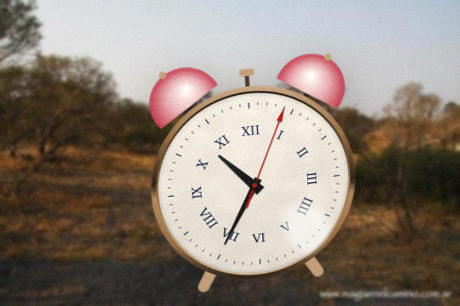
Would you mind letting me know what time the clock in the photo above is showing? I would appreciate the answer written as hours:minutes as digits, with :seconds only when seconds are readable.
10:35:04
